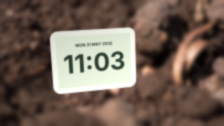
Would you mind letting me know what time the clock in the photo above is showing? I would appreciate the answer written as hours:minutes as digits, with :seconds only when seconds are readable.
11:03
